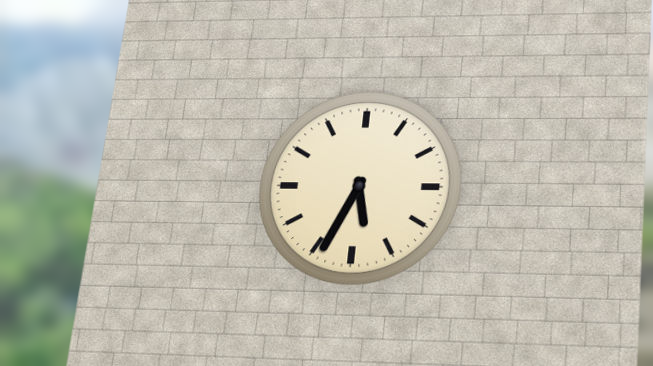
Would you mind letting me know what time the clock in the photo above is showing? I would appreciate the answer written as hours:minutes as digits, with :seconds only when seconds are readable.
5:34
